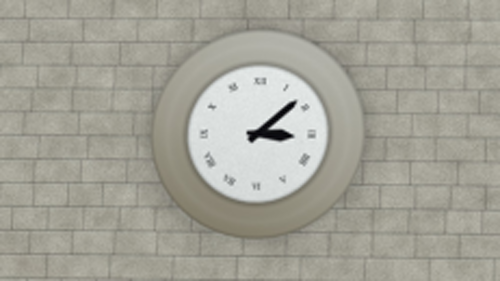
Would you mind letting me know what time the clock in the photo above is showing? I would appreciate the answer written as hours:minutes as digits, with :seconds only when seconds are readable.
3:08
